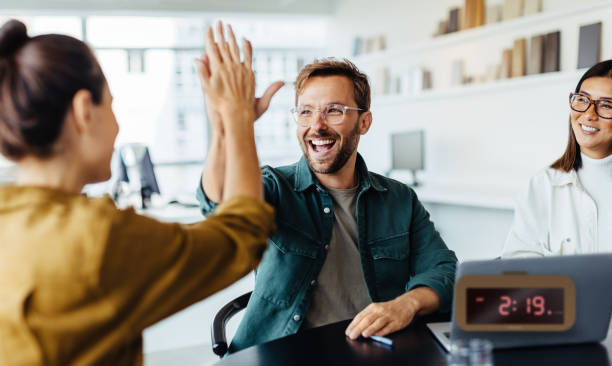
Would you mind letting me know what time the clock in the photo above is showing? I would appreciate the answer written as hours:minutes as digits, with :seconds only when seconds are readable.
2:19
